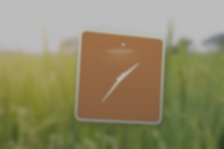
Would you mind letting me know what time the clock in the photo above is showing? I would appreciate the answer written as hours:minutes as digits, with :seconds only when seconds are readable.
1:36
